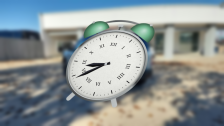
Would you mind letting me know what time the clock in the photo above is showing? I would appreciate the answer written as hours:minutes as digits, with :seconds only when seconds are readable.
8:39
